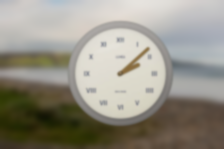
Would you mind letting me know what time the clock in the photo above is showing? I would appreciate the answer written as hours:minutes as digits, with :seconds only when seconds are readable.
2:08
